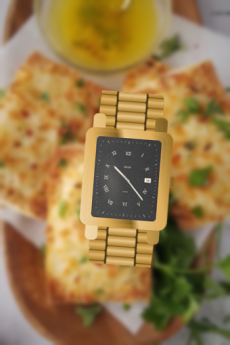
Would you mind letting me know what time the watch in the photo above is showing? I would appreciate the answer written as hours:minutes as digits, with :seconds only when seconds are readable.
10:23
